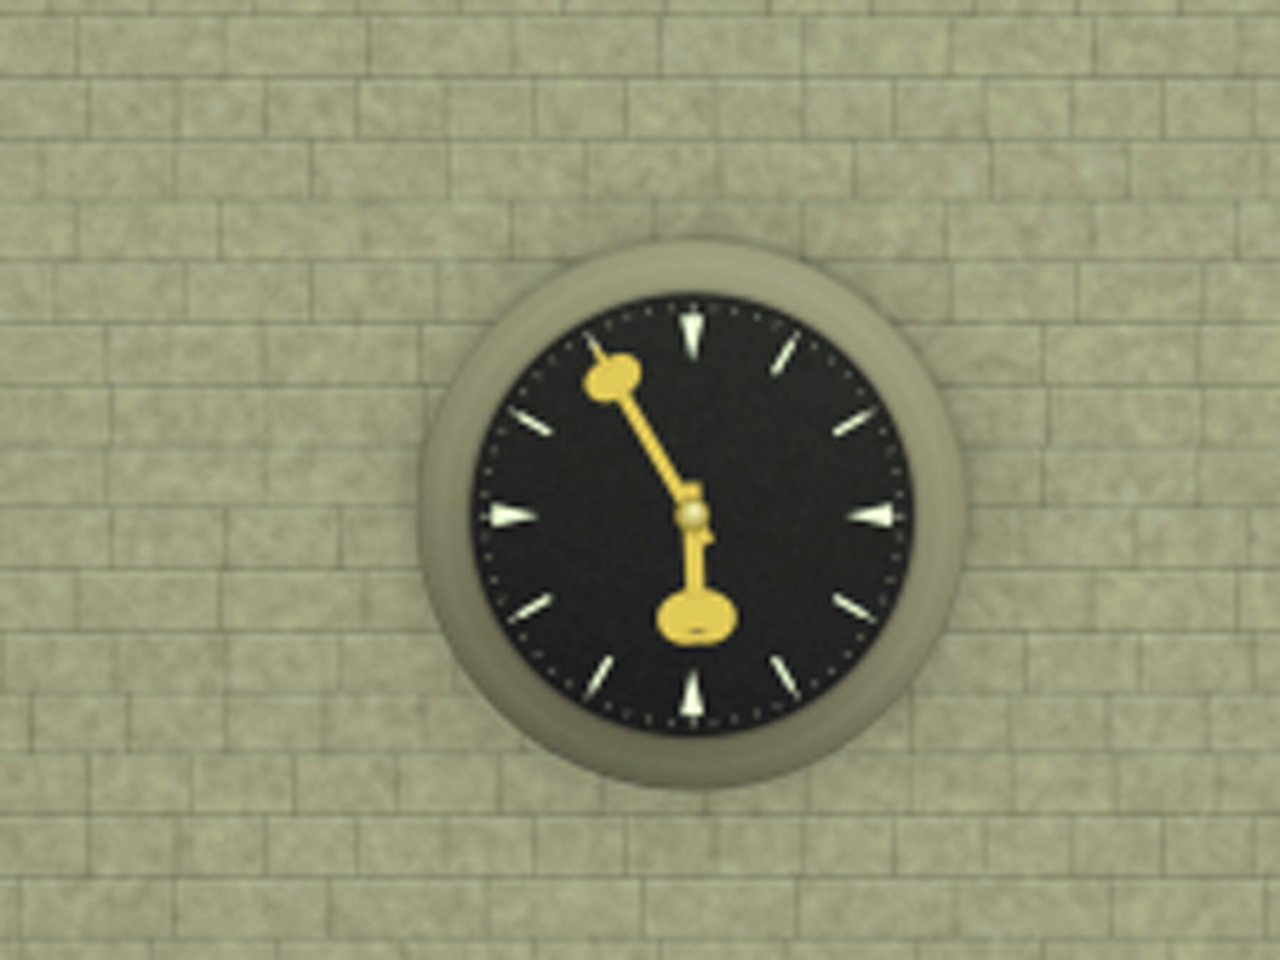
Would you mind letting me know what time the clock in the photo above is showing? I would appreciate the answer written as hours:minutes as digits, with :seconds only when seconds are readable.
5:55
